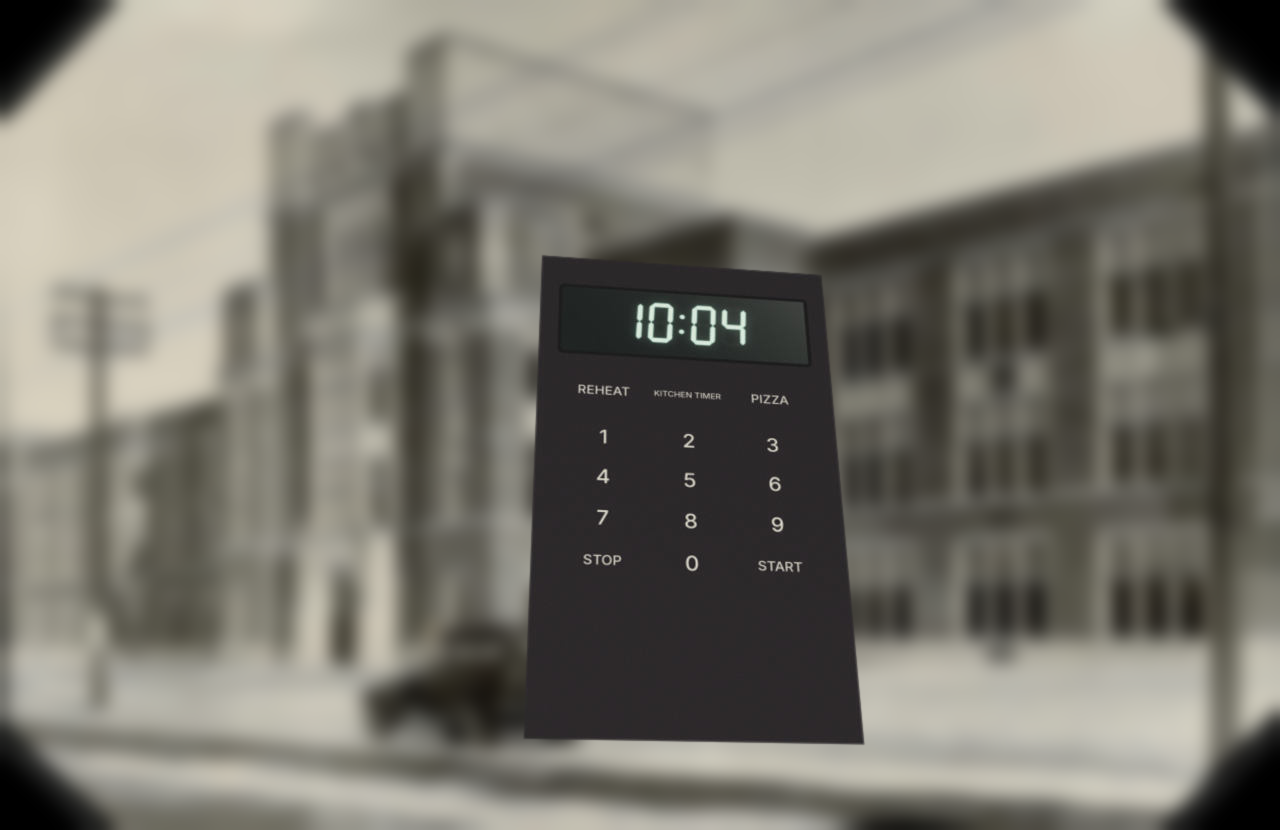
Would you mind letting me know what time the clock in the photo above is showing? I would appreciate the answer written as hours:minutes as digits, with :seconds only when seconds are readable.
10:04
